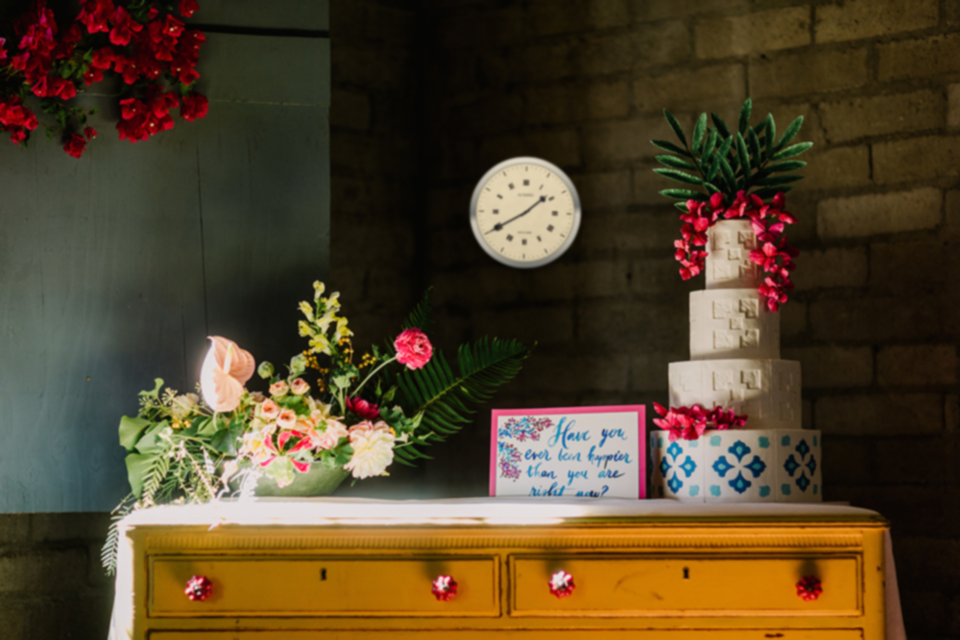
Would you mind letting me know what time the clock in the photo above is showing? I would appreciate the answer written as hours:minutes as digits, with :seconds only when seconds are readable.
1:40
